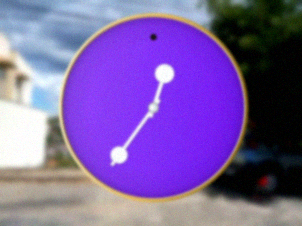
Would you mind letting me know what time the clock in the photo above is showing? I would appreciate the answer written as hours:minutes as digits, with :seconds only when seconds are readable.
12:36
